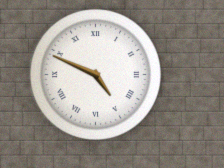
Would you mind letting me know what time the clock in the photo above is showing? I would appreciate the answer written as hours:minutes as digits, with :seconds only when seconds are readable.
4:49
